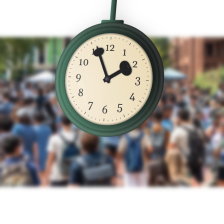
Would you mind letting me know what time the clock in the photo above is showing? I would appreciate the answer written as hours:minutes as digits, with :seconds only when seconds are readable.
1:56
